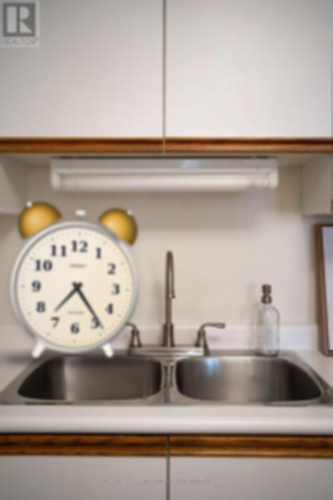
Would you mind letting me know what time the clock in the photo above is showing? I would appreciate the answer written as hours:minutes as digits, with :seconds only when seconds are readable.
7:24
